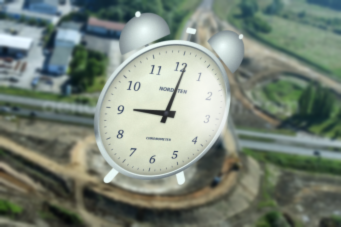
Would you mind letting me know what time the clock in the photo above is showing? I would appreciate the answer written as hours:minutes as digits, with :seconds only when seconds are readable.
9:01
